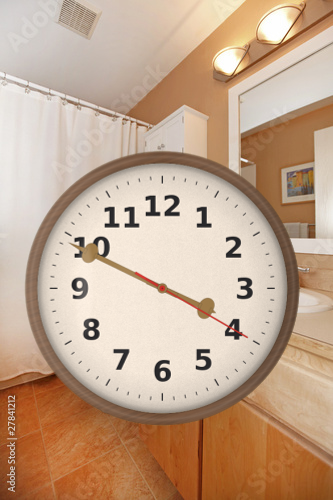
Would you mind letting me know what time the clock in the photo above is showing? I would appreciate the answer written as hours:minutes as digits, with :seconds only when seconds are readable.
3:49:20
